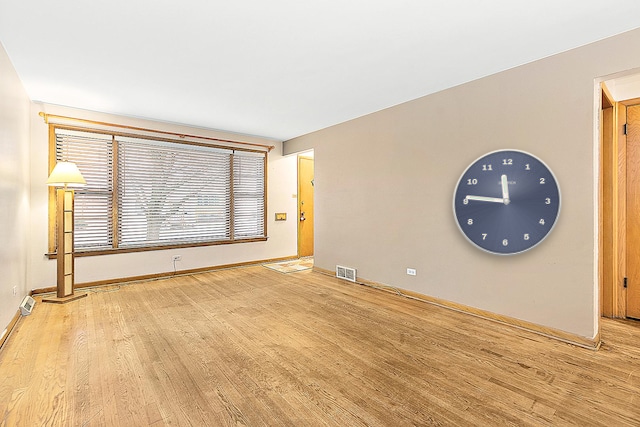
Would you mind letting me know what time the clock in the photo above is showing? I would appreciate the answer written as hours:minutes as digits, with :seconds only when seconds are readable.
11:46
